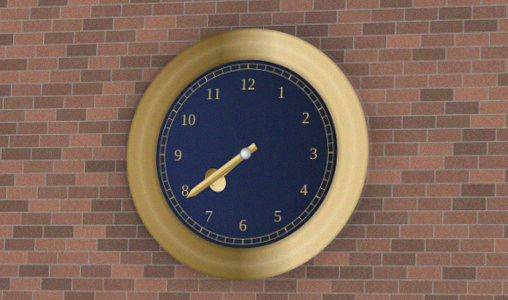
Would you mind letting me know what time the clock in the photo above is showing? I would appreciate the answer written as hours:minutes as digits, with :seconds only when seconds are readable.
7:39
